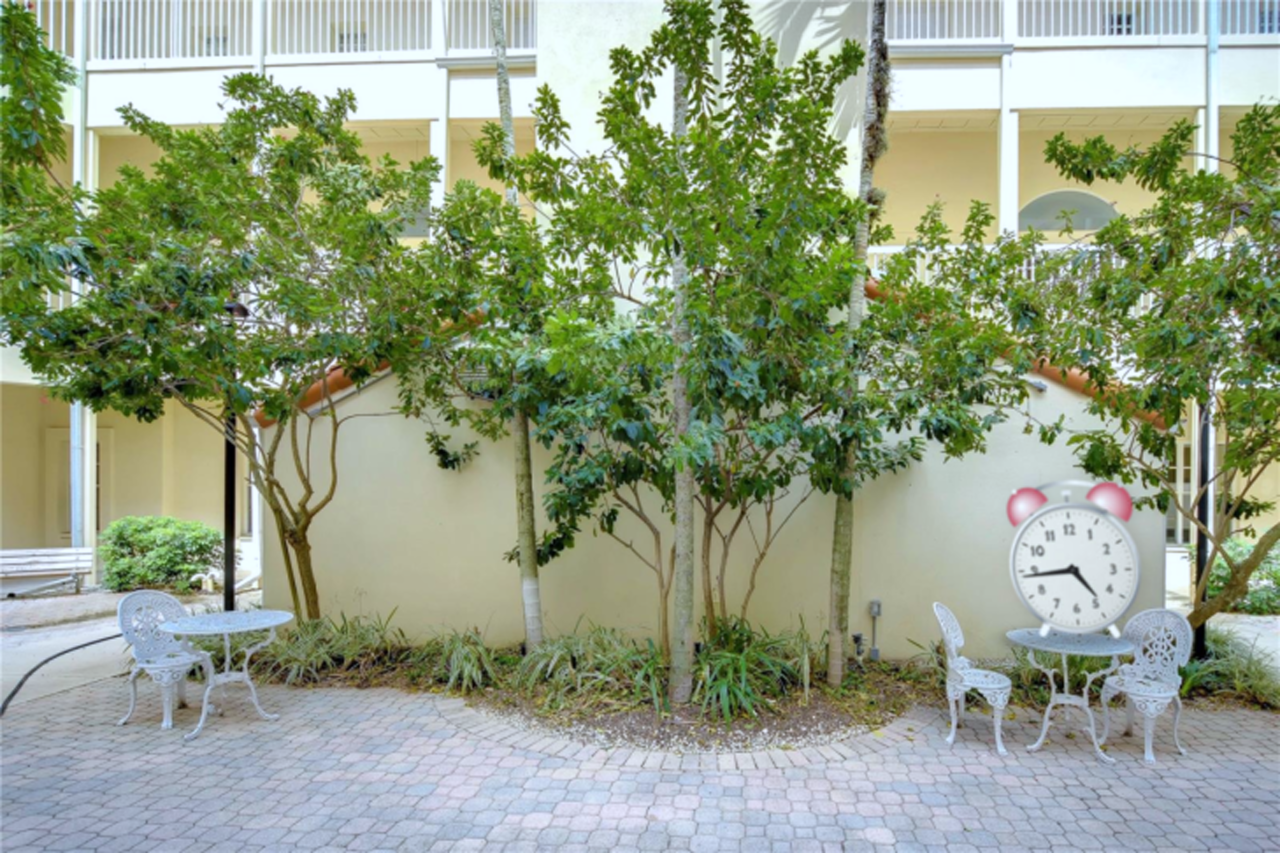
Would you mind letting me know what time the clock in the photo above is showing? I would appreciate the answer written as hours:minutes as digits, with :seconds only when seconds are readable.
4:44
